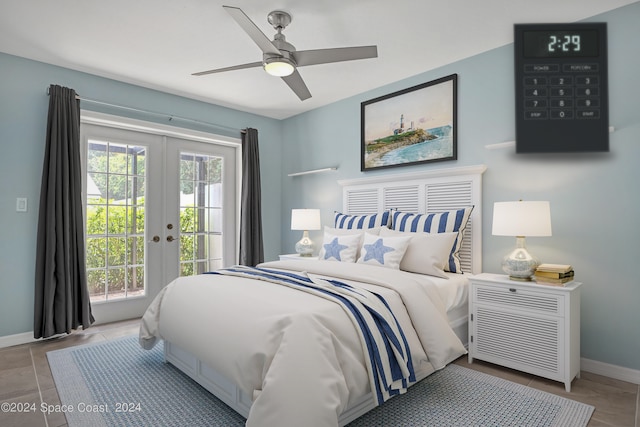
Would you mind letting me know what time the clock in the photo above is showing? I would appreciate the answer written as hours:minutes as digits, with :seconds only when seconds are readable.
2:29
